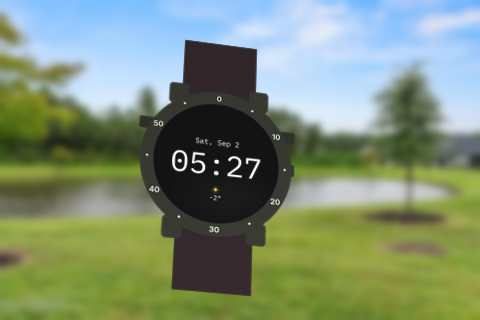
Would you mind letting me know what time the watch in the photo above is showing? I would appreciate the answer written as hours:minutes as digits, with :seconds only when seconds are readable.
5:27
